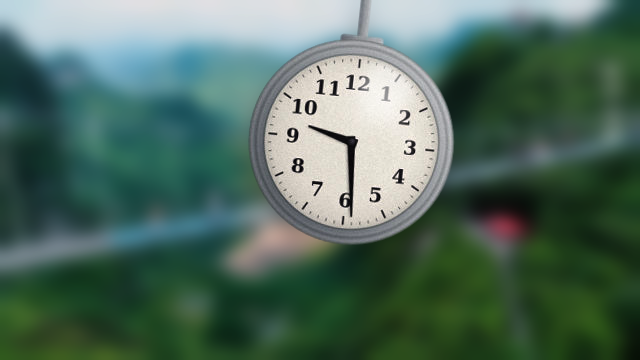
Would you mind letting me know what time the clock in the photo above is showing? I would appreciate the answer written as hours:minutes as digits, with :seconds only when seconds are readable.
9:29
